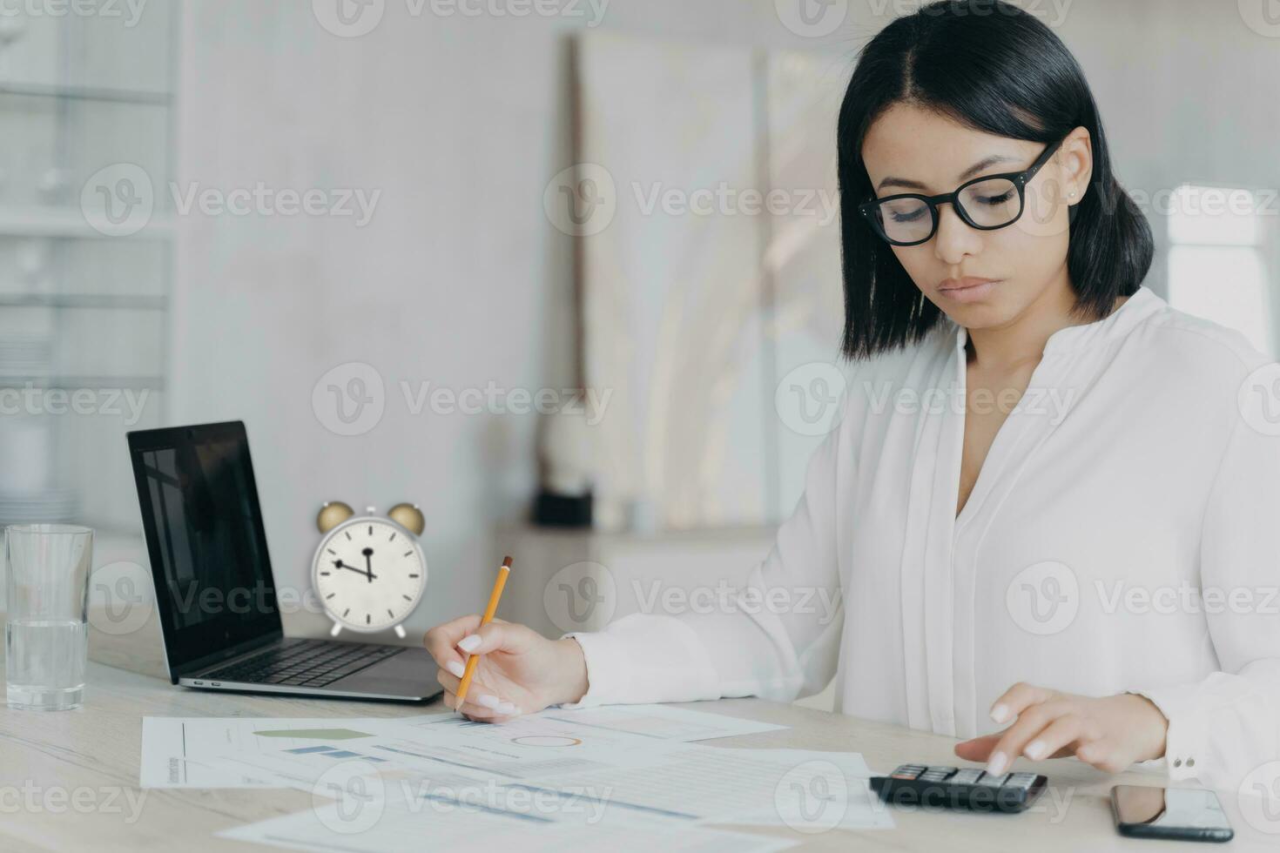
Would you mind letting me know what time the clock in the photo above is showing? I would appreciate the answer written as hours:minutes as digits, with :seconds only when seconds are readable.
11:48
